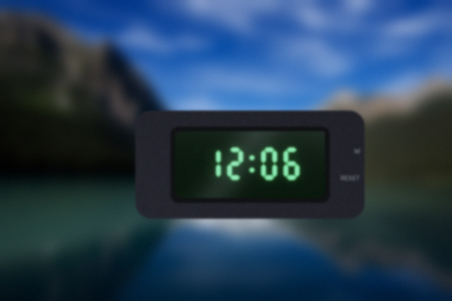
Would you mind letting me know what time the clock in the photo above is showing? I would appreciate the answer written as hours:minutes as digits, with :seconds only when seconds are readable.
12:06
